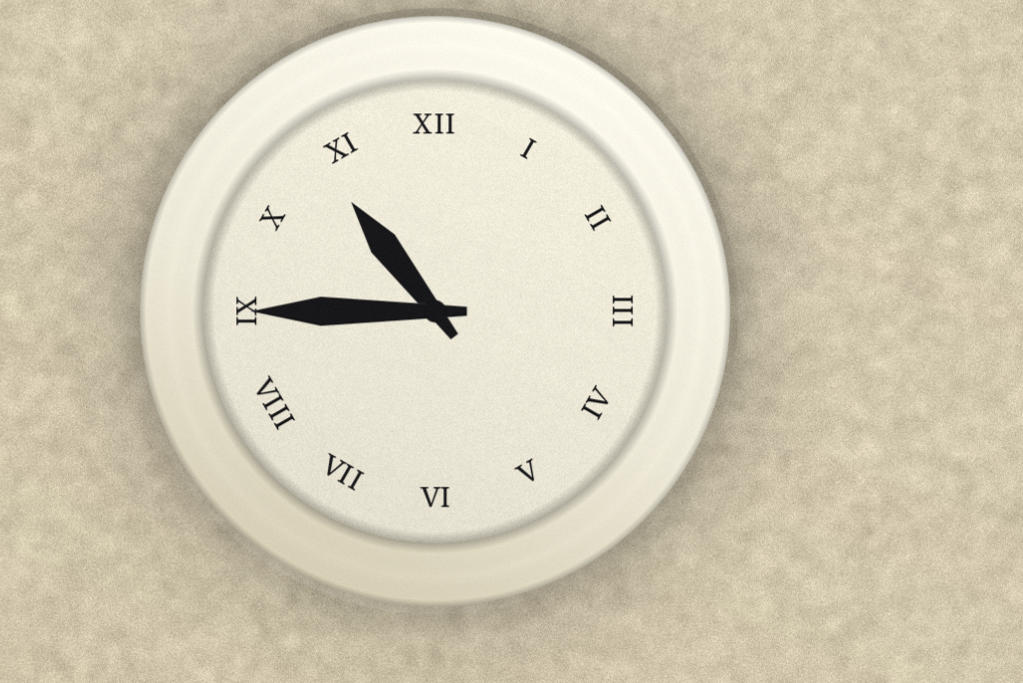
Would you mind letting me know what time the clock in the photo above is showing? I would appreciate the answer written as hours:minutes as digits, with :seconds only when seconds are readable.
10:45
